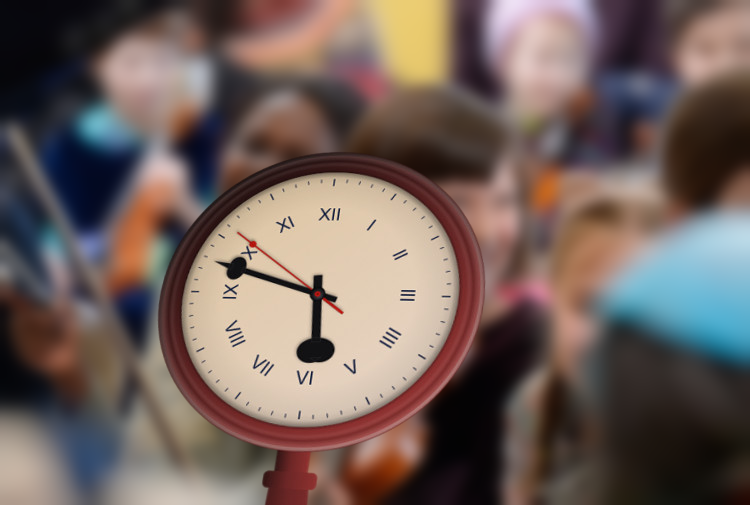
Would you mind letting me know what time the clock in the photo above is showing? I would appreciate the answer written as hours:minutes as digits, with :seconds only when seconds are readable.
5:47:51
